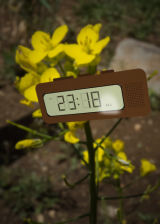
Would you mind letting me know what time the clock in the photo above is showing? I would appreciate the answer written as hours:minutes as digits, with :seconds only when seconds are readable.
23:18
